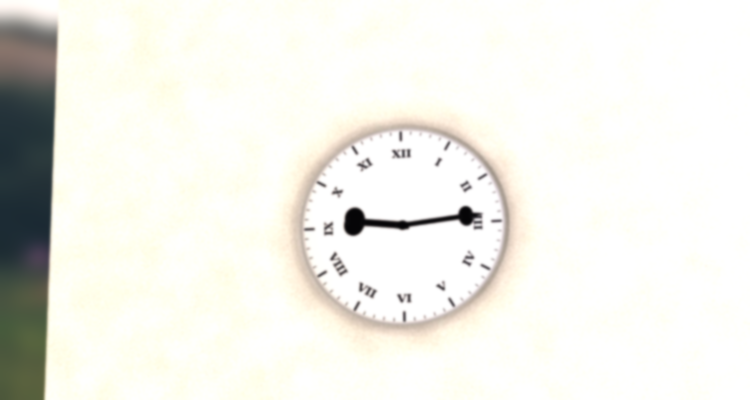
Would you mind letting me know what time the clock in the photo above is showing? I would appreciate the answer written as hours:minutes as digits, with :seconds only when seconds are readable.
9:14
